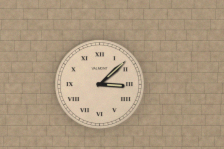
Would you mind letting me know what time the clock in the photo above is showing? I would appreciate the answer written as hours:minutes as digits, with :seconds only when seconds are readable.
3:08
